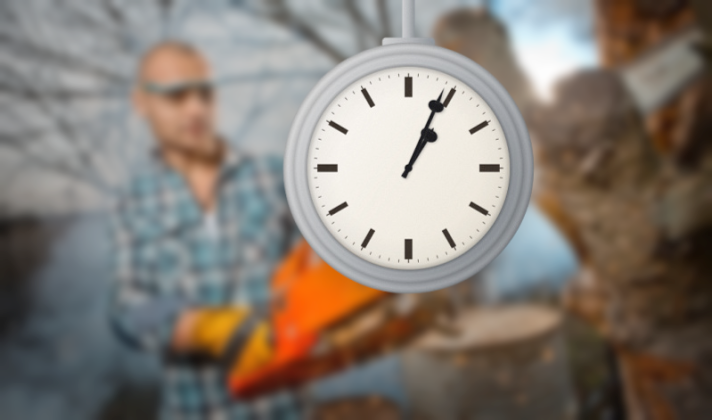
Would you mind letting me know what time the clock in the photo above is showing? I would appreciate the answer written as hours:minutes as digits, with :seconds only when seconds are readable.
1:04
